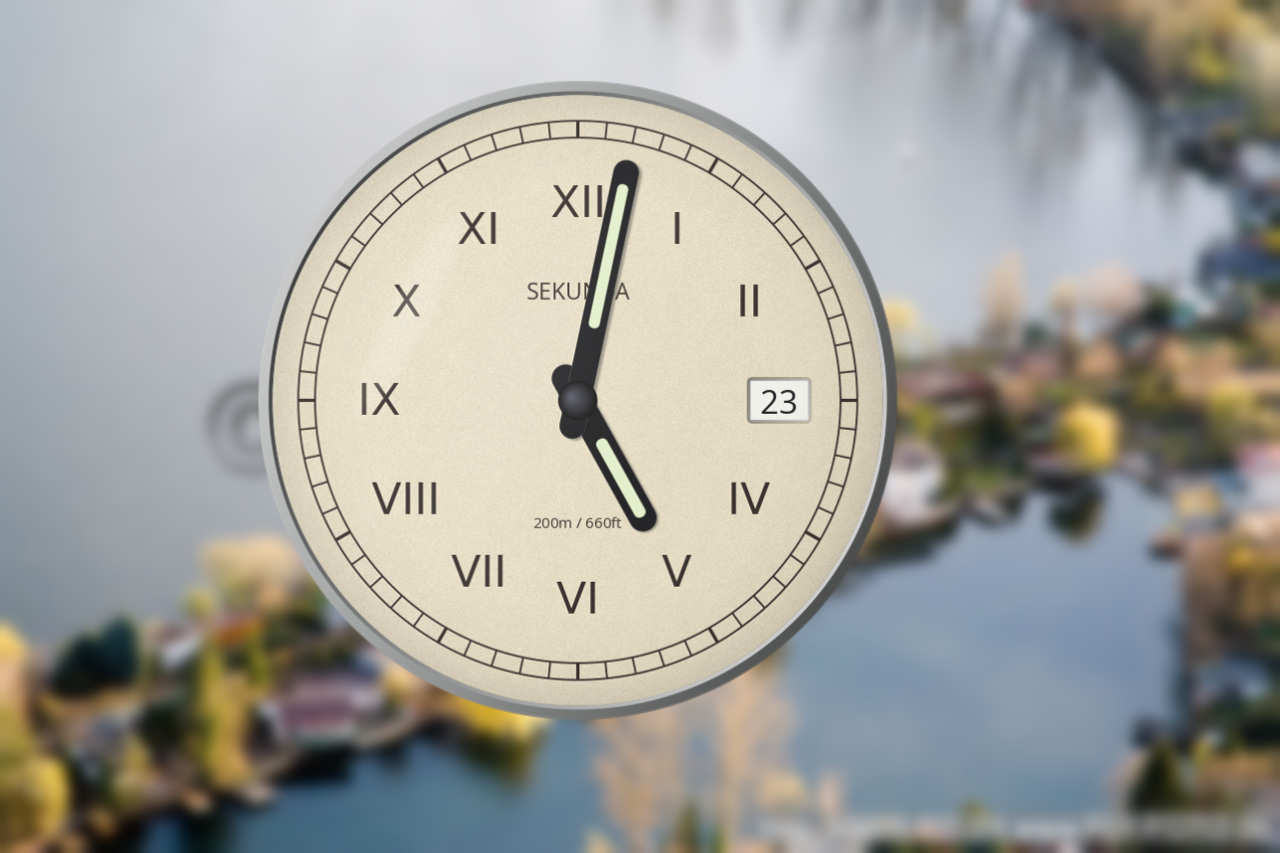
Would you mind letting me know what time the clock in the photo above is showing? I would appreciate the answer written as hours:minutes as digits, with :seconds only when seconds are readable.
5:02
